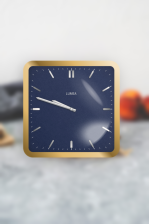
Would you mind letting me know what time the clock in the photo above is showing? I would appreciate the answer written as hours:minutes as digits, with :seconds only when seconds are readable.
9:48
